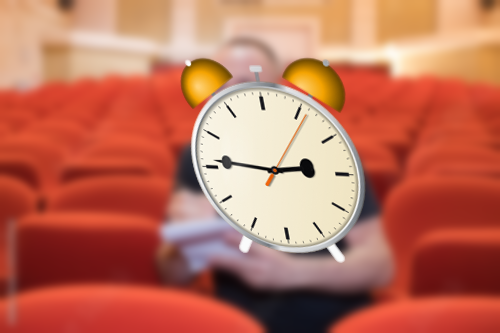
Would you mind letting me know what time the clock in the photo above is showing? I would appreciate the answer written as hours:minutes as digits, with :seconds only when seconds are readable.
2:46:06
